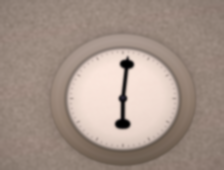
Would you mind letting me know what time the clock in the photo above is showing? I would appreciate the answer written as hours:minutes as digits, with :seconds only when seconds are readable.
6:01
